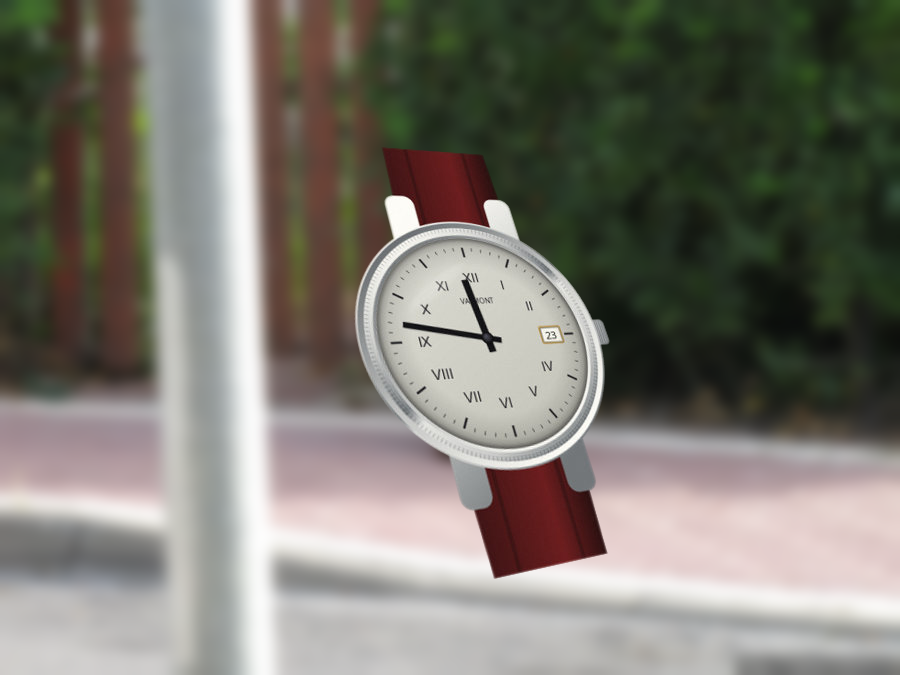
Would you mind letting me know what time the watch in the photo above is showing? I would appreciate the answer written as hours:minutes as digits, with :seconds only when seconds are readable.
11:47
